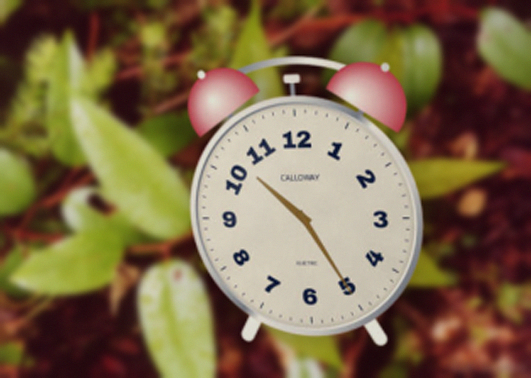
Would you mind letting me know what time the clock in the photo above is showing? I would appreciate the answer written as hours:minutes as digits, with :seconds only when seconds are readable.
10:25
